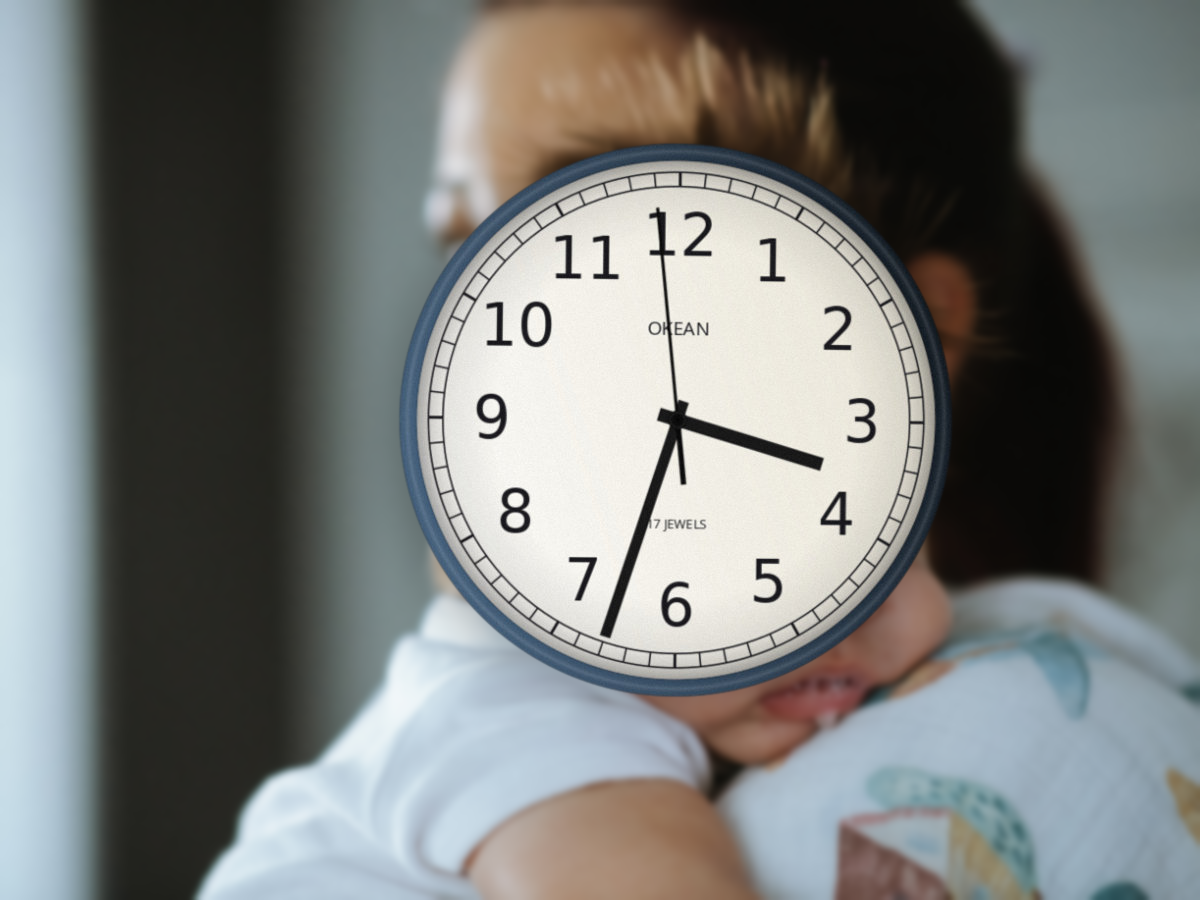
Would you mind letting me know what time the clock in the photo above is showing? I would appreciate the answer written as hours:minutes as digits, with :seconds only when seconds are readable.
3:32:59
